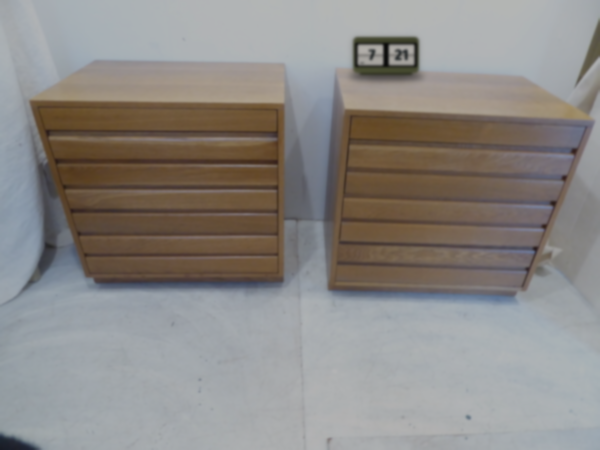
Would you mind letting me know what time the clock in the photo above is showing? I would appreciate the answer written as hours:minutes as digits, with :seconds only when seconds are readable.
7:21
